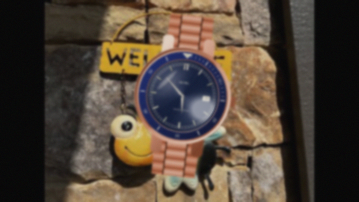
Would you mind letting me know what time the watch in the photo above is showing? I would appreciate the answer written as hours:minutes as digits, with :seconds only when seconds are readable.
5:52
